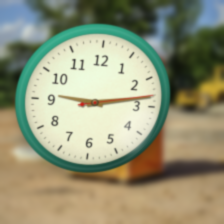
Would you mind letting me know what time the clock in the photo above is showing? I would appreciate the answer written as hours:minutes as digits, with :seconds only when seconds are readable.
9:13:13
